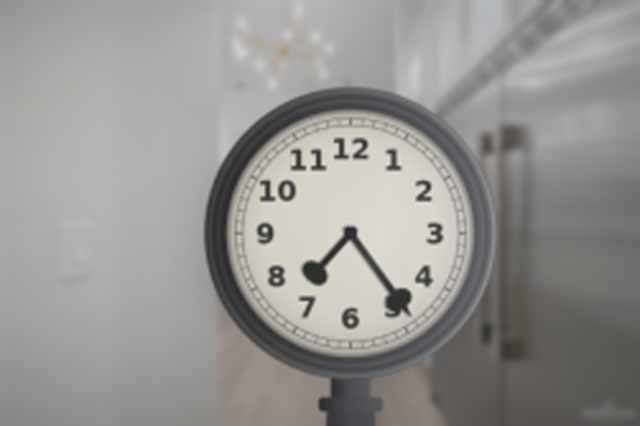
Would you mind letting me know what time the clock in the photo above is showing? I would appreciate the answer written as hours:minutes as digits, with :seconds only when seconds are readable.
7:24
